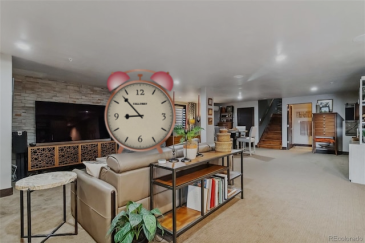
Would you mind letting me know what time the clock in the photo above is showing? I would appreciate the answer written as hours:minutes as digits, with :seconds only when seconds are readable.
8:53
